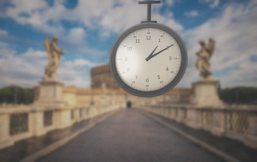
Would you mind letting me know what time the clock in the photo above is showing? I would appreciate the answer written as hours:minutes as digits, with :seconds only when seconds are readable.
1:10
